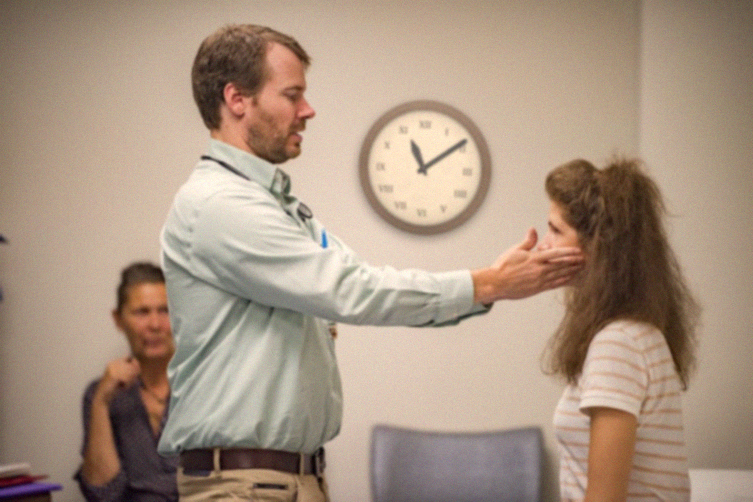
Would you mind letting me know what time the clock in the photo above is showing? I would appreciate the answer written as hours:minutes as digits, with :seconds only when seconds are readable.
11:09
